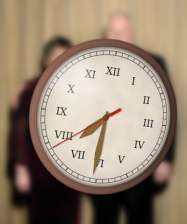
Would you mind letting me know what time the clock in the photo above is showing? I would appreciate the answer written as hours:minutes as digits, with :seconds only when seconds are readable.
7:30:39
